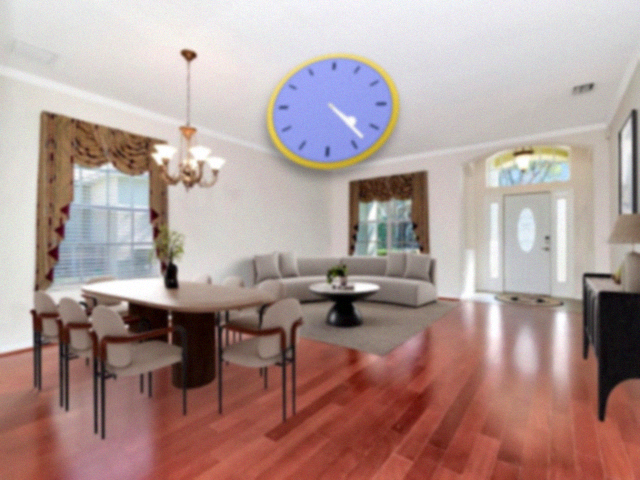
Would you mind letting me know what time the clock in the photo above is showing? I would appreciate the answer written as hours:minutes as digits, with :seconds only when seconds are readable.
4:23
